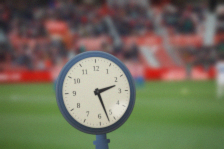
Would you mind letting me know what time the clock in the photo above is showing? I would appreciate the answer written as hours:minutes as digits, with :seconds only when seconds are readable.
2:27
